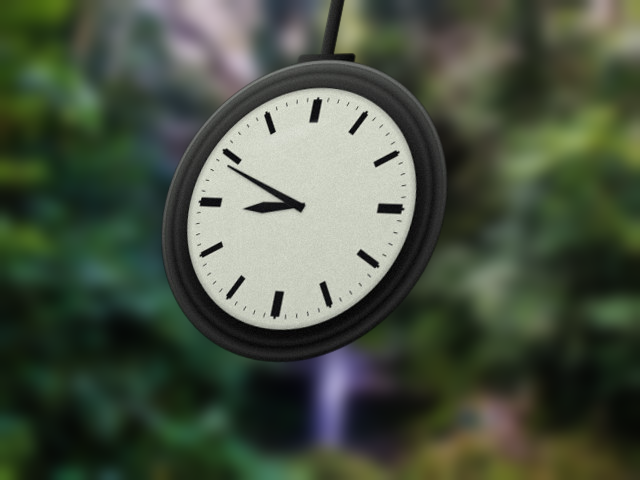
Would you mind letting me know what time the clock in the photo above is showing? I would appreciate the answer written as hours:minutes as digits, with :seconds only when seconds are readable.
8:49
